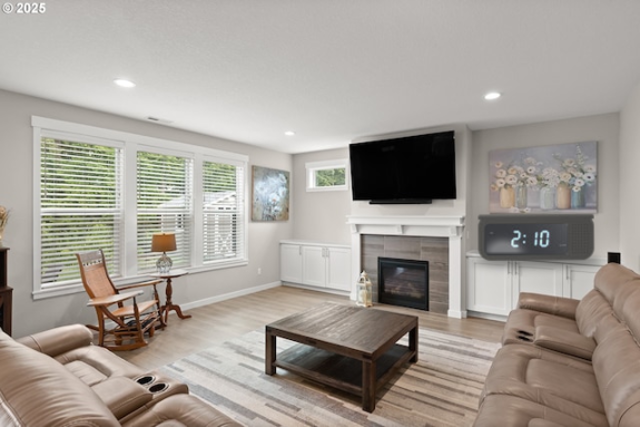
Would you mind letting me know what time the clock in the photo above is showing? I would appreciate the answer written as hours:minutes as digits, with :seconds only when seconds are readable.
2:10
